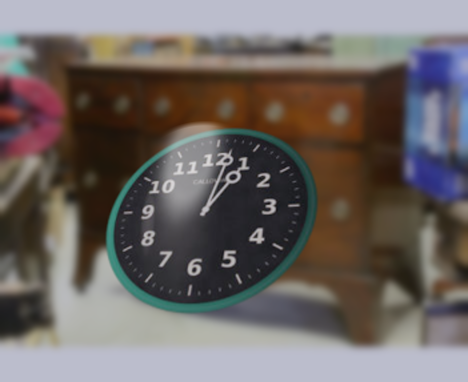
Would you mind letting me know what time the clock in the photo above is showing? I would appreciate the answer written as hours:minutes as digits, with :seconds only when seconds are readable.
1:02
